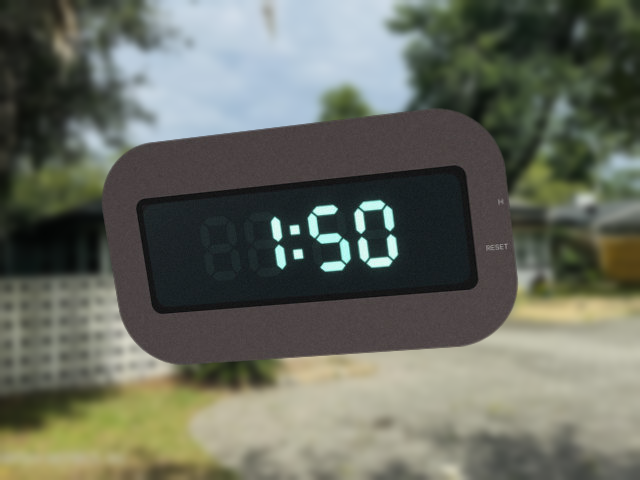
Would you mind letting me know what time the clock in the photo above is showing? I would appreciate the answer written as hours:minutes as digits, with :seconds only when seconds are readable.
1:50
